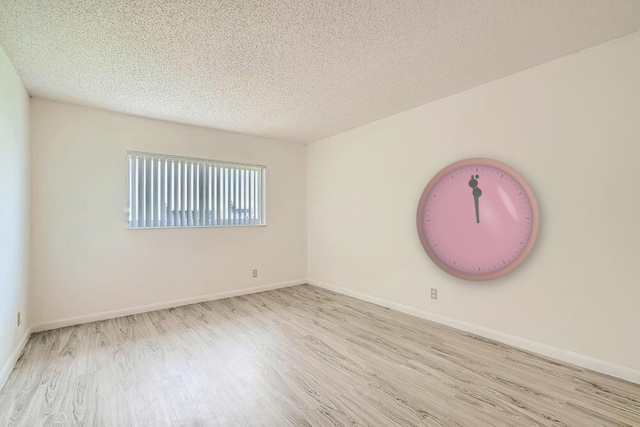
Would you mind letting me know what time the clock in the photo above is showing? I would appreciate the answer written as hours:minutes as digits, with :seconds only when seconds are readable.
11:59
